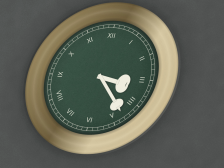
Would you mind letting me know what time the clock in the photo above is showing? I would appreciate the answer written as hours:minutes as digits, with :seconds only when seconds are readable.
3:23
